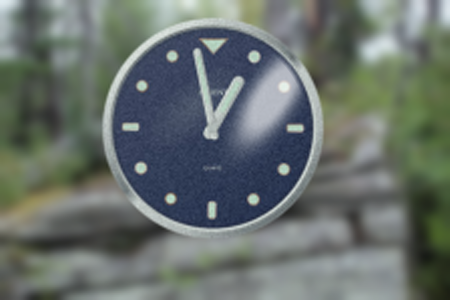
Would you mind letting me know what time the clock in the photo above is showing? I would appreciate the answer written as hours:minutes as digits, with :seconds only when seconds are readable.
12:58
